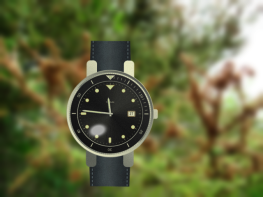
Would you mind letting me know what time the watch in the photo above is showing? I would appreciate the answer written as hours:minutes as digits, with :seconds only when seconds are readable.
11:46
